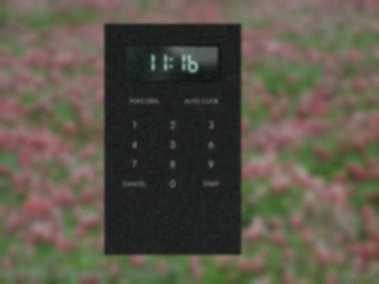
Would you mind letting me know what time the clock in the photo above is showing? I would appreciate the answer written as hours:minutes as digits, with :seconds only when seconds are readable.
11:16
